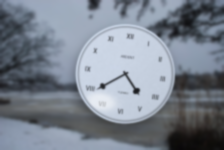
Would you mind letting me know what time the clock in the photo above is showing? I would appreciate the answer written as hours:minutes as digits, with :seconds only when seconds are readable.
4:39
